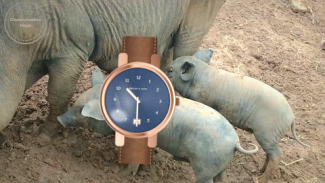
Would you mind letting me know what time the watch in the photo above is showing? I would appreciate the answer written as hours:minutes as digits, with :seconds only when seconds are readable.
10:30
